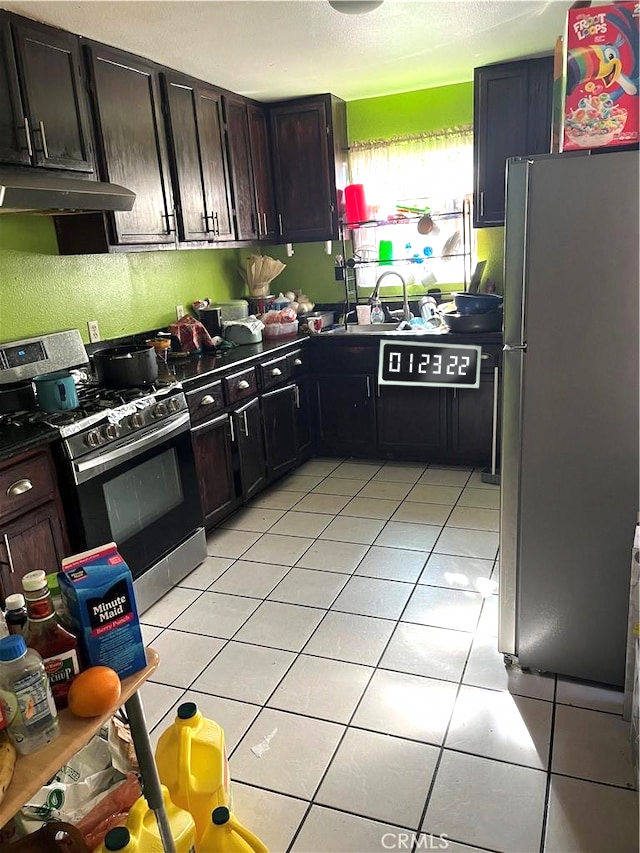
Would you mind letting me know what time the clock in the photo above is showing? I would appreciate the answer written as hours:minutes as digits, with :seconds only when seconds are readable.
1:23:22
